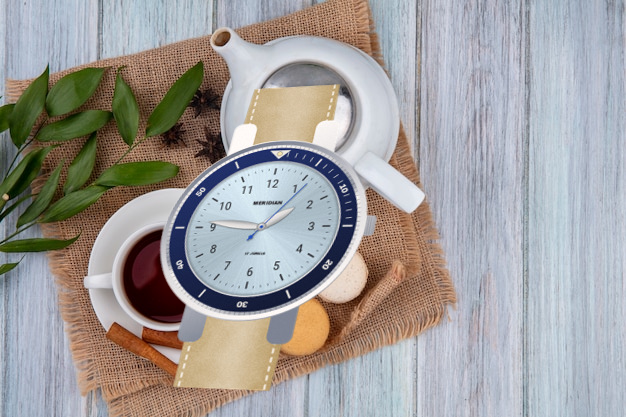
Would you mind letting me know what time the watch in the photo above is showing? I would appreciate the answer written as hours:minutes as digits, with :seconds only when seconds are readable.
1:46:06
